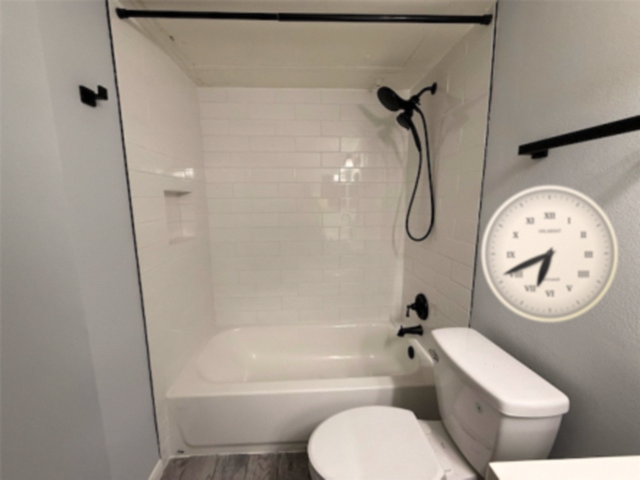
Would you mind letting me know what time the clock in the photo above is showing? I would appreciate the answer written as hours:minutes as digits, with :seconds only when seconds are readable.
6:41
